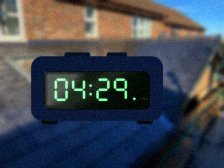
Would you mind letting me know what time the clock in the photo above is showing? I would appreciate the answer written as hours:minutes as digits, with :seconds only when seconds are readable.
4:29
